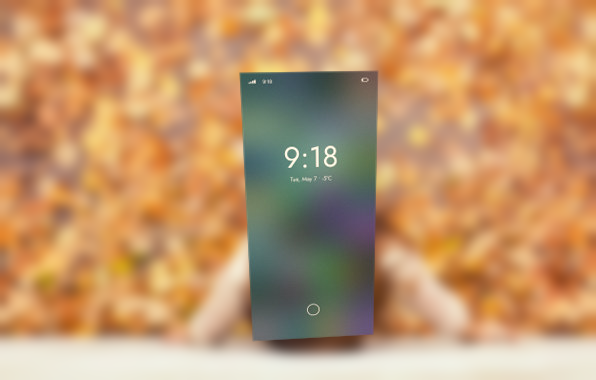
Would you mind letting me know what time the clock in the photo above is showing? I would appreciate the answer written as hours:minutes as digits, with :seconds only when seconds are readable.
9:18
